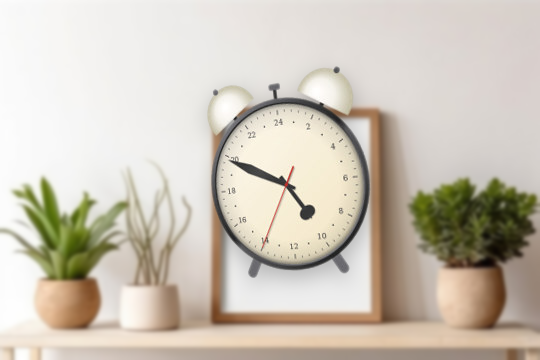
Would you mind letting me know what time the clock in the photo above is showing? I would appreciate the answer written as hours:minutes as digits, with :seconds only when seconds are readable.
9:49:35
